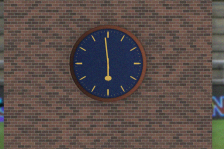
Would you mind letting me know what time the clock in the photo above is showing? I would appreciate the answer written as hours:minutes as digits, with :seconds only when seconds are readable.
5:59
